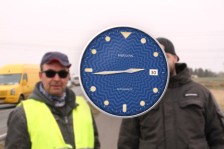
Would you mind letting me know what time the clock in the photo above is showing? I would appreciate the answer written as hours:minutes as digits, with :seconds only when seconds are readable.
2:44
